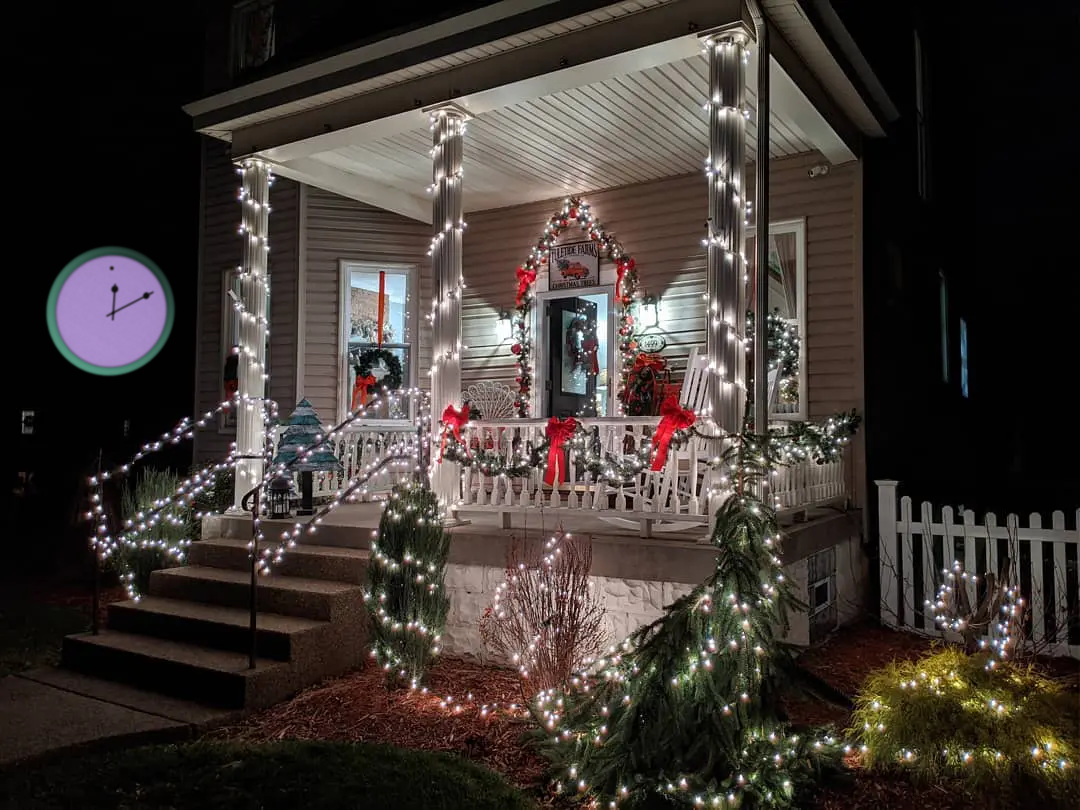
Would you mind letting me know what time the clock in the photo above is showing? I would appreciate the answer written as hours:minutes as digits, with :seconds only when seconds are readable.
12:11
